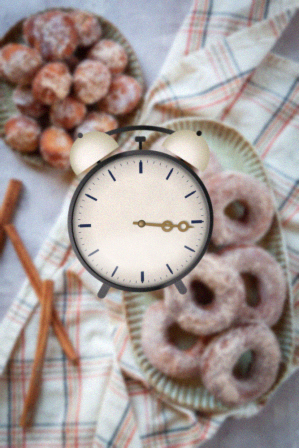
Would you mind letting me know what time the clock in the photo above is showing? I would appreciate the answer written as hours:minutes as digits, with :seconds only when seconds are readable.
3:16
